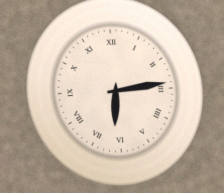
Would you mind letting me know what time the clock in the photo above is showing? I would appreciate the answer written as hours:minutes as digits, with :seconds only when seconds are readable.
6:14
